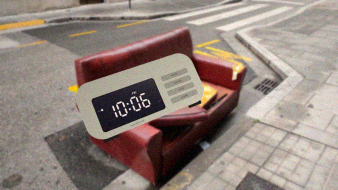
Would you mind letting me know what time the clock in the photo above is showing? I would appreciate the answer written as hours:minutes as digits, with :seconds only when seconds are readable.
10:06
